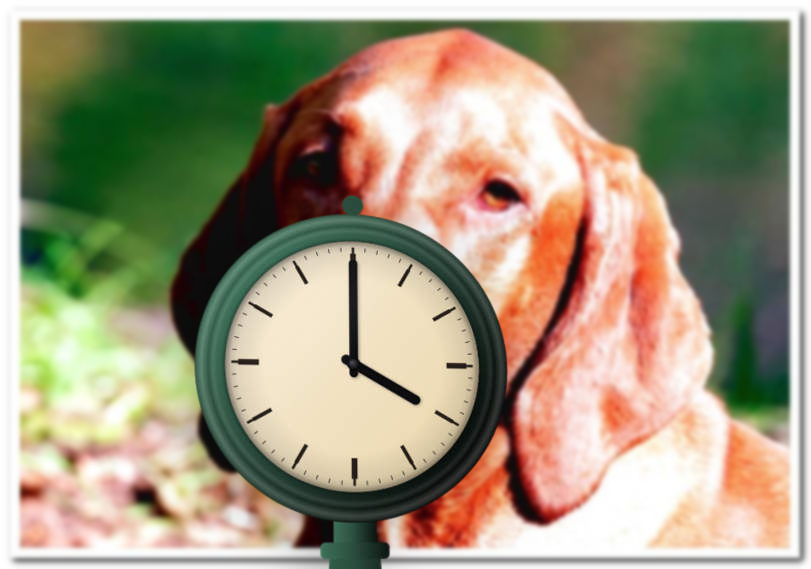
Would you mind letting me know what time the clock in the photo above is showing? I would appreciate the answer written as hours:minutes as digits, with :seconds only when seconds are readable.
4:00
